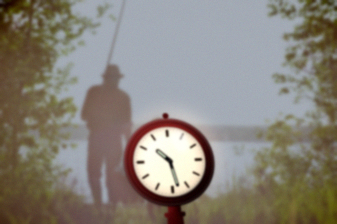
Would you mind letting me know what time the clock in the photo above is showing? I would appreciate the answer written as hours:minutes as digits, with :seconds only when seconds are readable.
10:28
